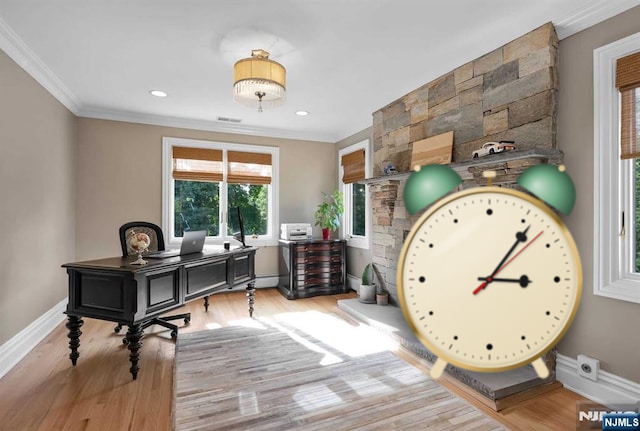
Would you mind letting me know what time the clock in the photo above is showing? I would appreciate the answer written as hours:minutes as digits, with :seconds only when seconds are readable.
3:06:08
